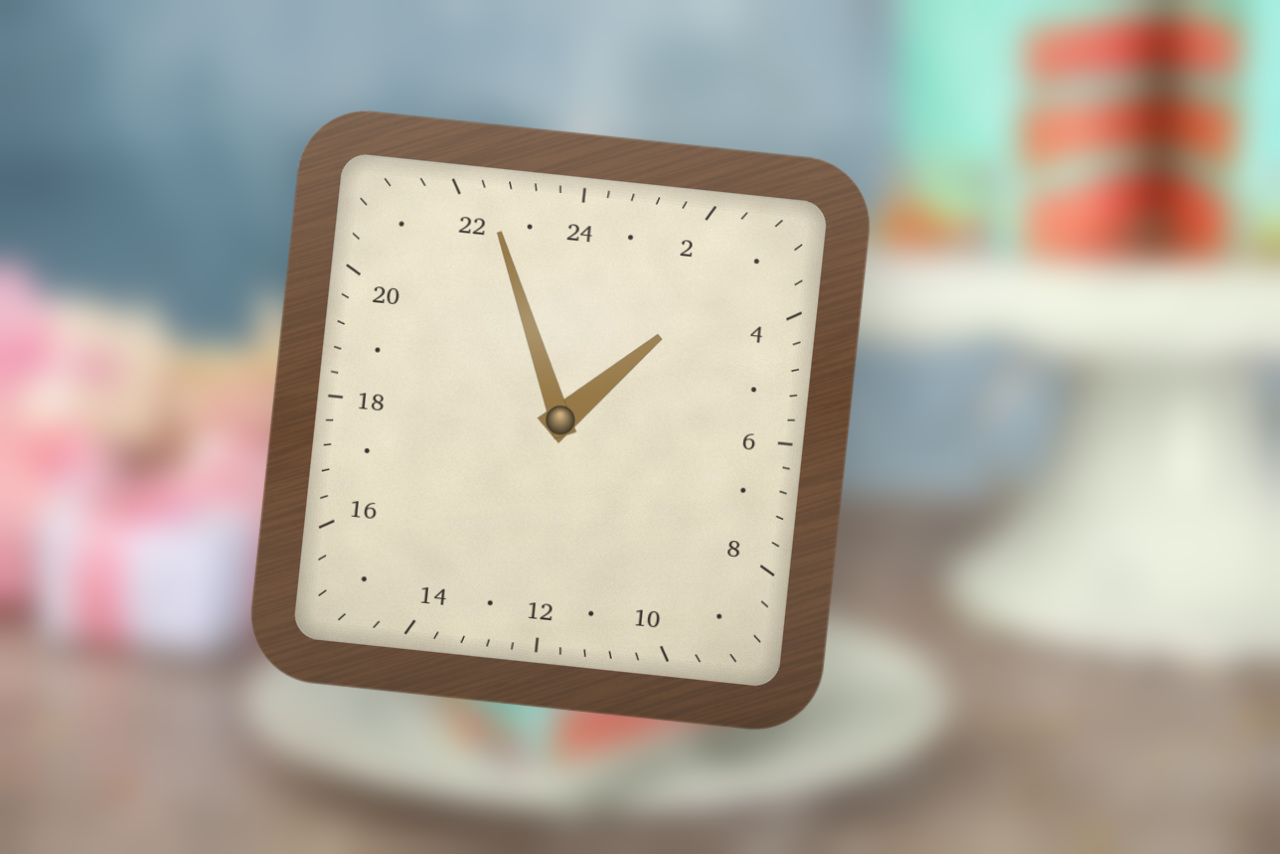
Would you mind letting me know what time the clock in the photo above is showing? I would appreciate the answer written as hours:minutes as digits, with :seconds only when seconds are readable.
2:56
